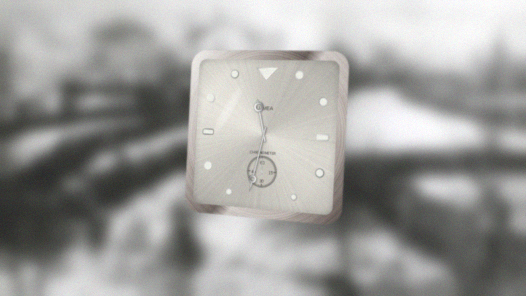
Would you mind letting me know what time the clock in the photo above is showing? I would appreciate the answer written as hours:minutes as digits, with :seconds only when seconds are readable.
11:32
